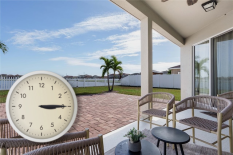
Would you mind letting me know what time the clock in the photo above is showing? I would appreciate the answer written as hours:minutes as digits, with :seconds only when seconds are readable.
3:15
